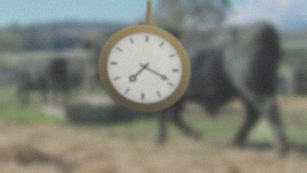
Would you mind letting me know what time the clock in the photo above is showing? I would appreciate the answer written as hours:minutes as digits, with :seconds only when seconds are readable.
7:19
